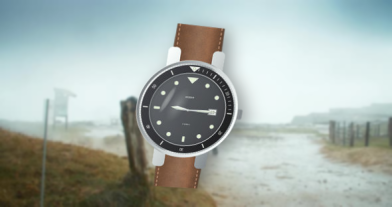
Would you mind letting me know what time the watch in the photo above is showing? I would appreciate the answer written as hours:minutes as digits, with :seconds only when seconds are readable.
9:15
